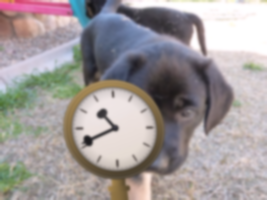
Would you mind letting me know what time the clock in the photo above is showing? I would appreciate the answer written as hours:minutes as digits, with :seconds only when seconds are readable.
10:41
